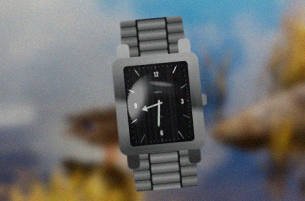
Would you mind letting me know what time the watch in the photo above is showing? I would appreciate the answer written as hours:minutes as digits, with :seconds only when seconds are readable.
8:31
